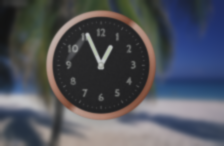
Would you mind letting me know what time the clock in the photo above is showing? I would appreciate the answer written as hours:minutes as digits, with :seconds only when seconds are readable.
12:56
